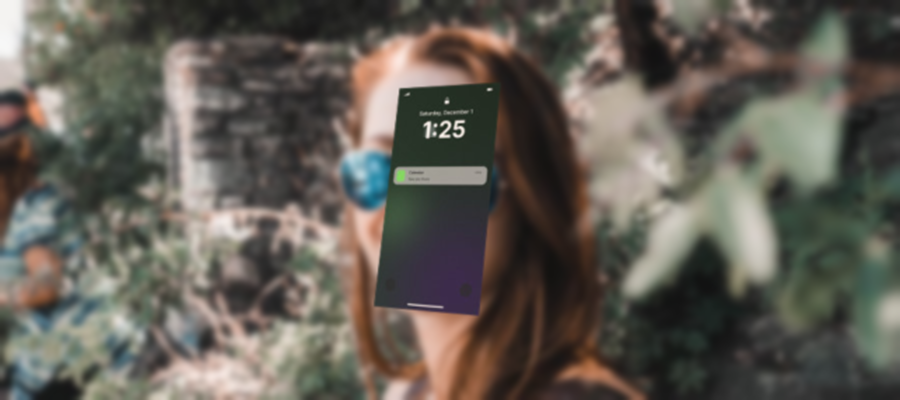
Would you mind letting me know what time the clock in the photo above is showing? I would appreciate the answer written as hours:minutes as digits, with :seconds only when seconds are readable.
1:25
